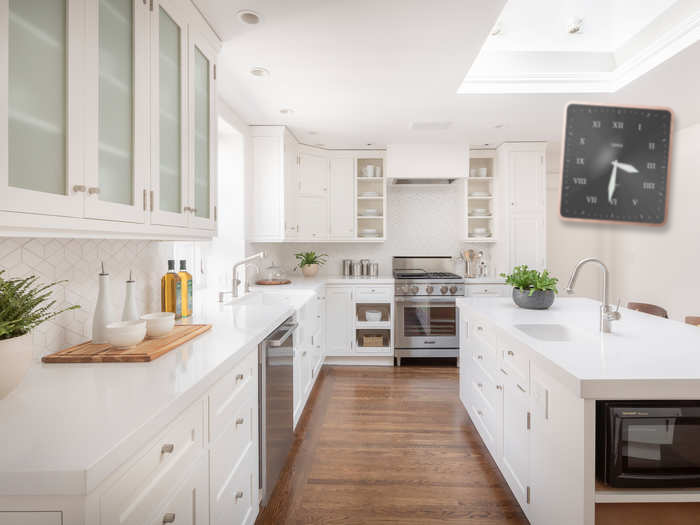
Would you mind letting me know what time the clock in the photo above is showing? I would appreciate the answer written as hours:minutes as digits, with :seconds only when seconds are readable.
3:31
